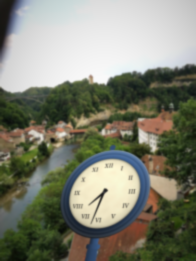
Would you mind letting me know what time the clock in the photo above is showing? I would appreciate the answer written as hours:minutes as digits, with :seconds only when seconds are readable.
7:32
